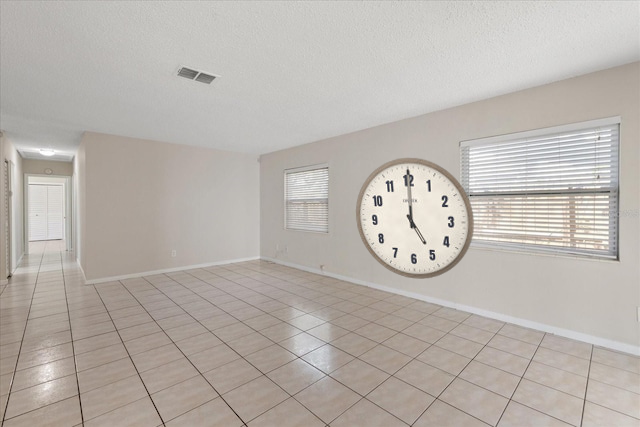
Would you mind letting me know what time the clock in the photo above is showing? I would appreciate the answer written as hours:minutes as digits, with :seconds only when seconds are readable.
5:00
